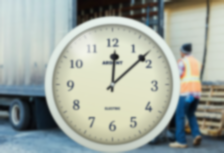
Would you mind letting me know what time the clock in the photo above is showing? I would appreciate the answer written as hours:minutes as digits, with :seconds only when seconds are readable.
12:08
